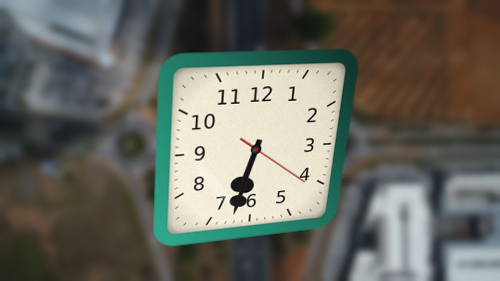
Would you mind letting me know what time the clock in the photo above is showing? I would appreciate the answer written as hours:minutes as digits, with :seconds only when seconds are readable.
6:32:21
